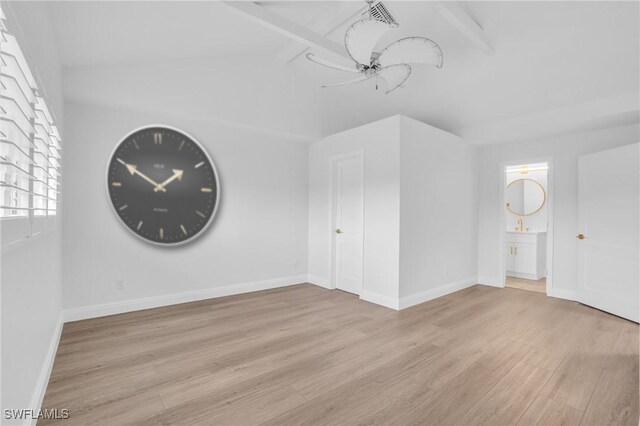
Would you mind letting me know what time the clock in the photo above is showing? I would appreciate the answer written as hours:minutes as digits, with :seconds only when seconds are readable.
1:50
